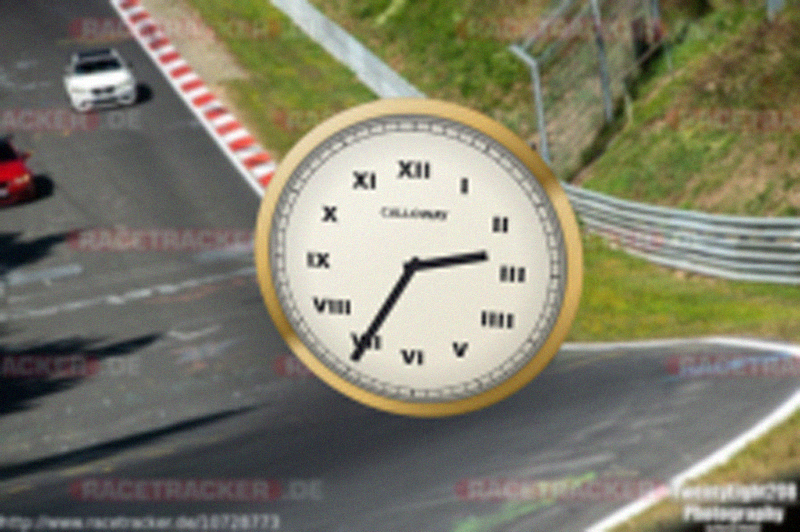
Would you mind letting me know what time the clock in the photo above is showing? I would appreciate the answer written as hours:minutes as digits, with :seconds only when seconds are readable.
2:35
